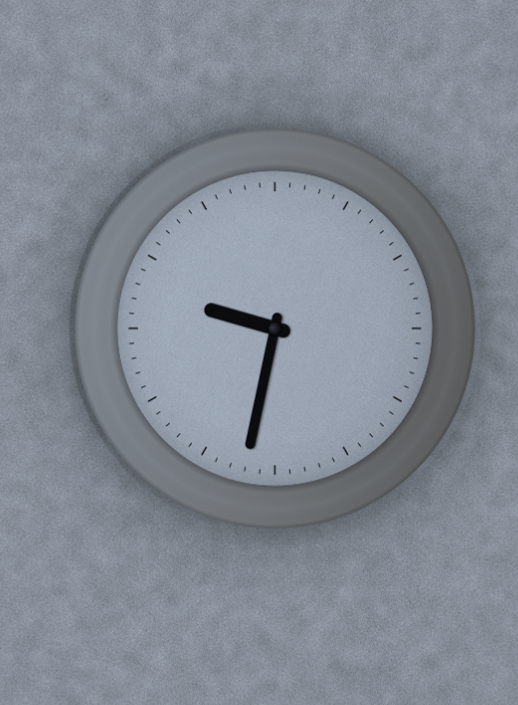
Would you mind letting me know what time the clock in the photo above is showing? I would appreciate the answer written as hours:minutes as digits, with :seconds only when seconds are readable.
9:32
